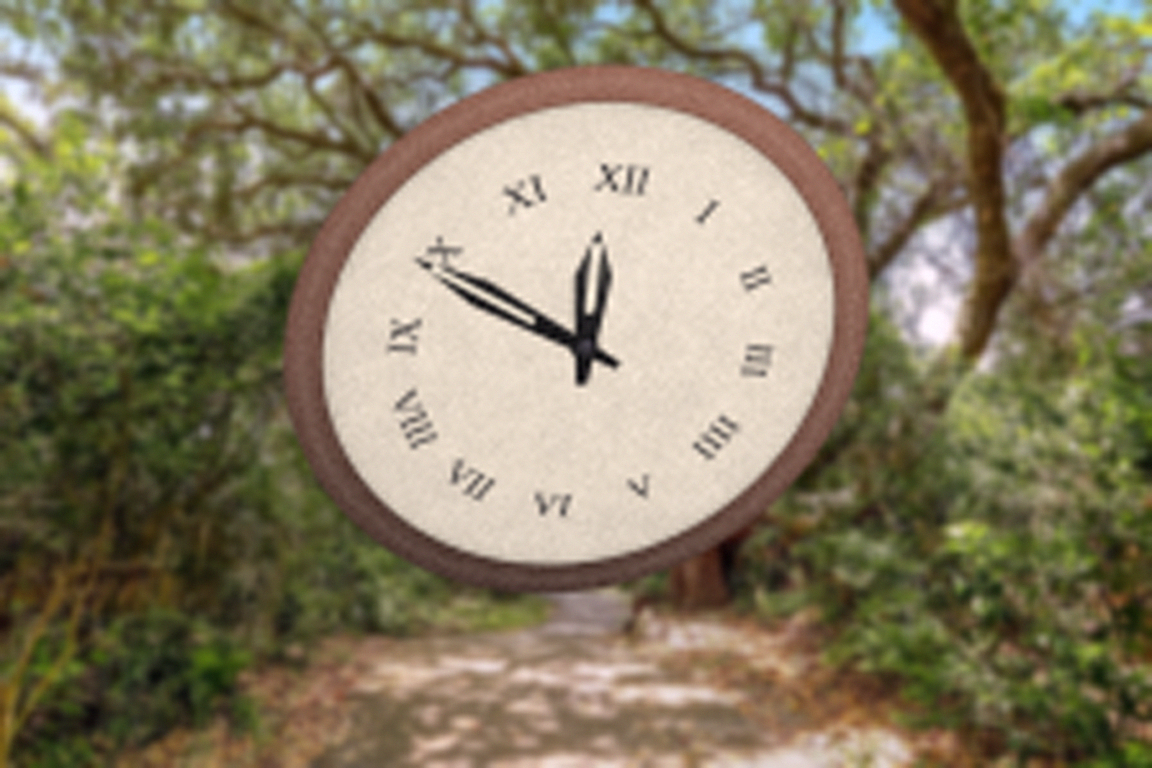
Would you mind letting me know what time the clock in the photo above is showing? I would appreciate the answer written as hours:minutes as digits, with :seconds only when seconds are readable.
11:49
